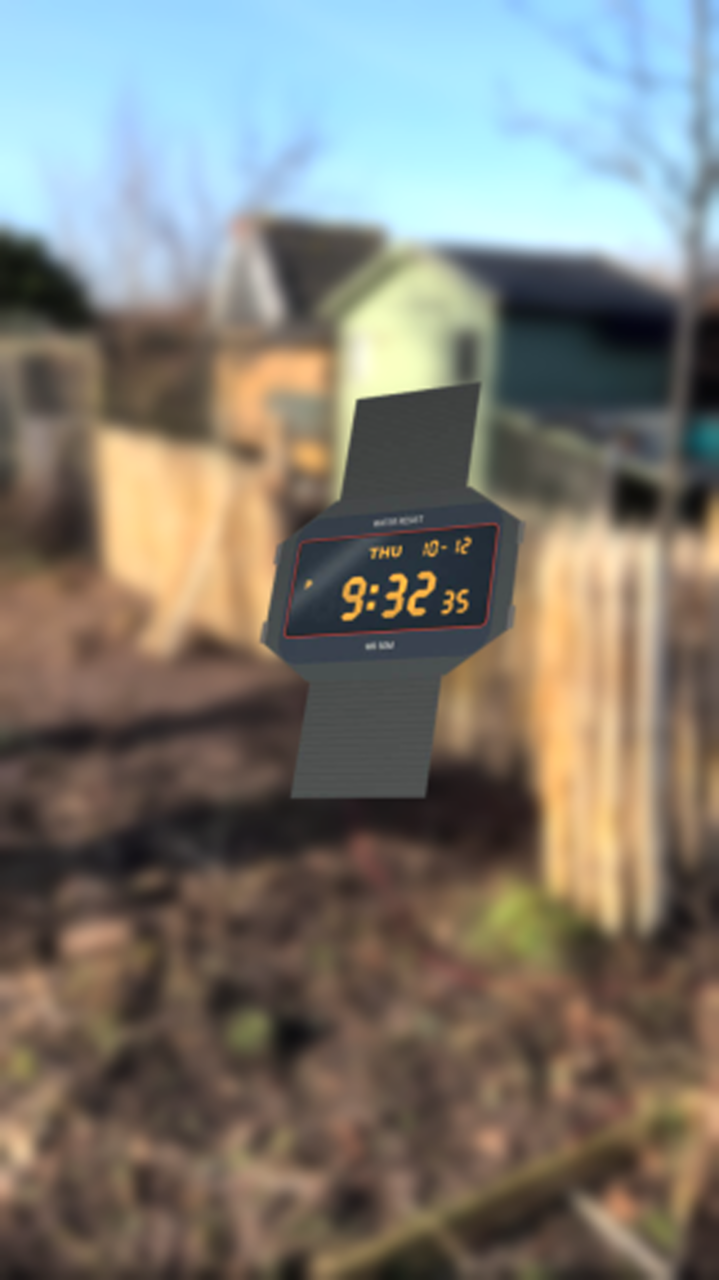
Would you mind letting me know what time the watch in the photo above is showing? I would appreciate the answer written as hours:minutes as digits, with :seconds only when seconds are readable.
9:32:35
